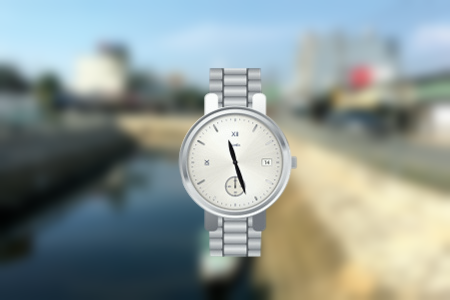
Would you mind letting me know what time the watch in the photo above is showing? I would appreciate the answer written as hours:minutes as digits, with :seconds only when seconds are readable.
11:27
